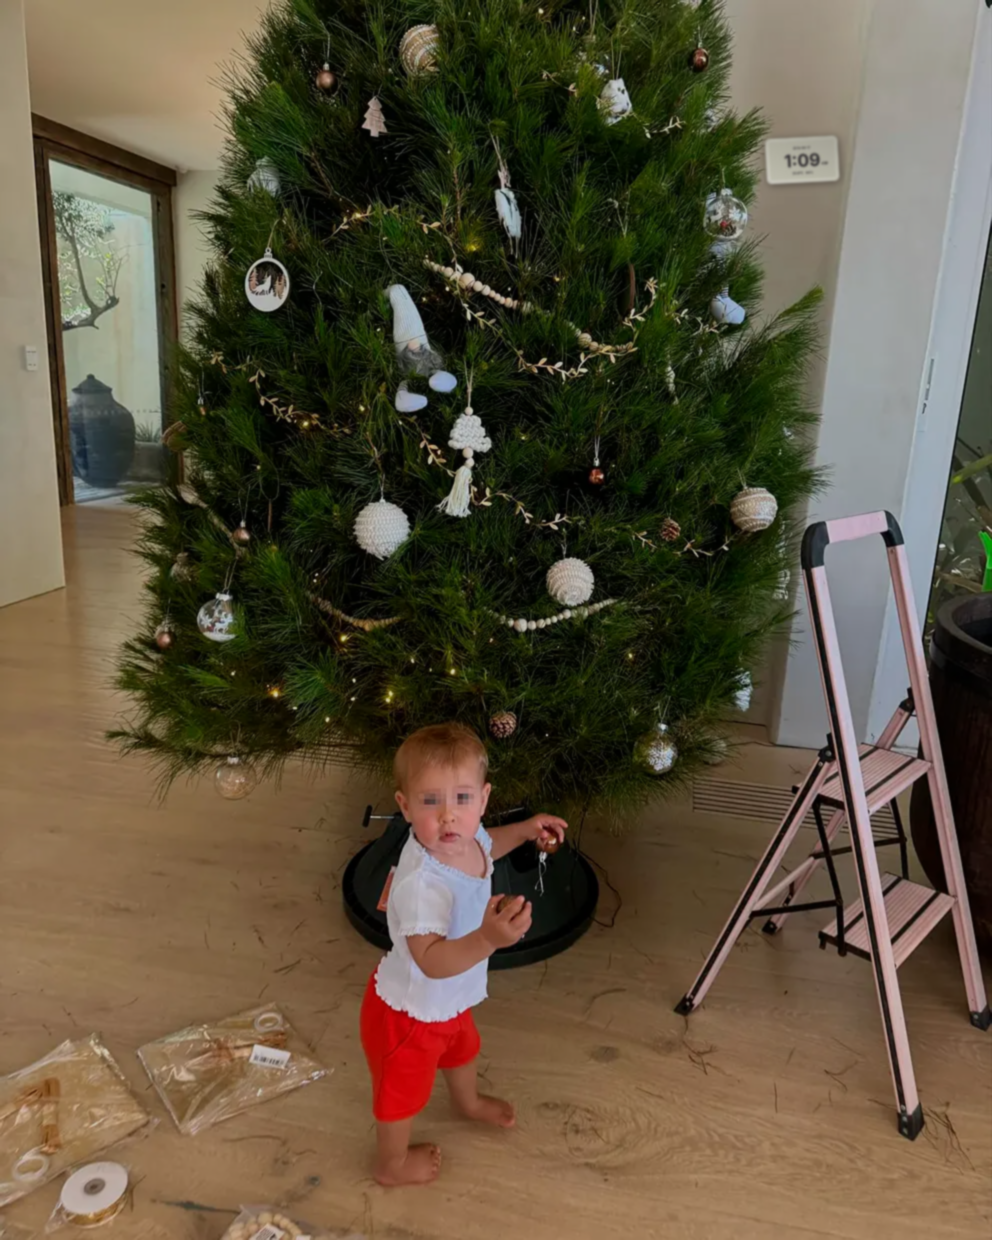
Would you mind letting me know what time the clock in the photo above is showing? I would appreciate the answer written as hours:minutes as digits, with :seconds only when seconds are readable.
1:09
